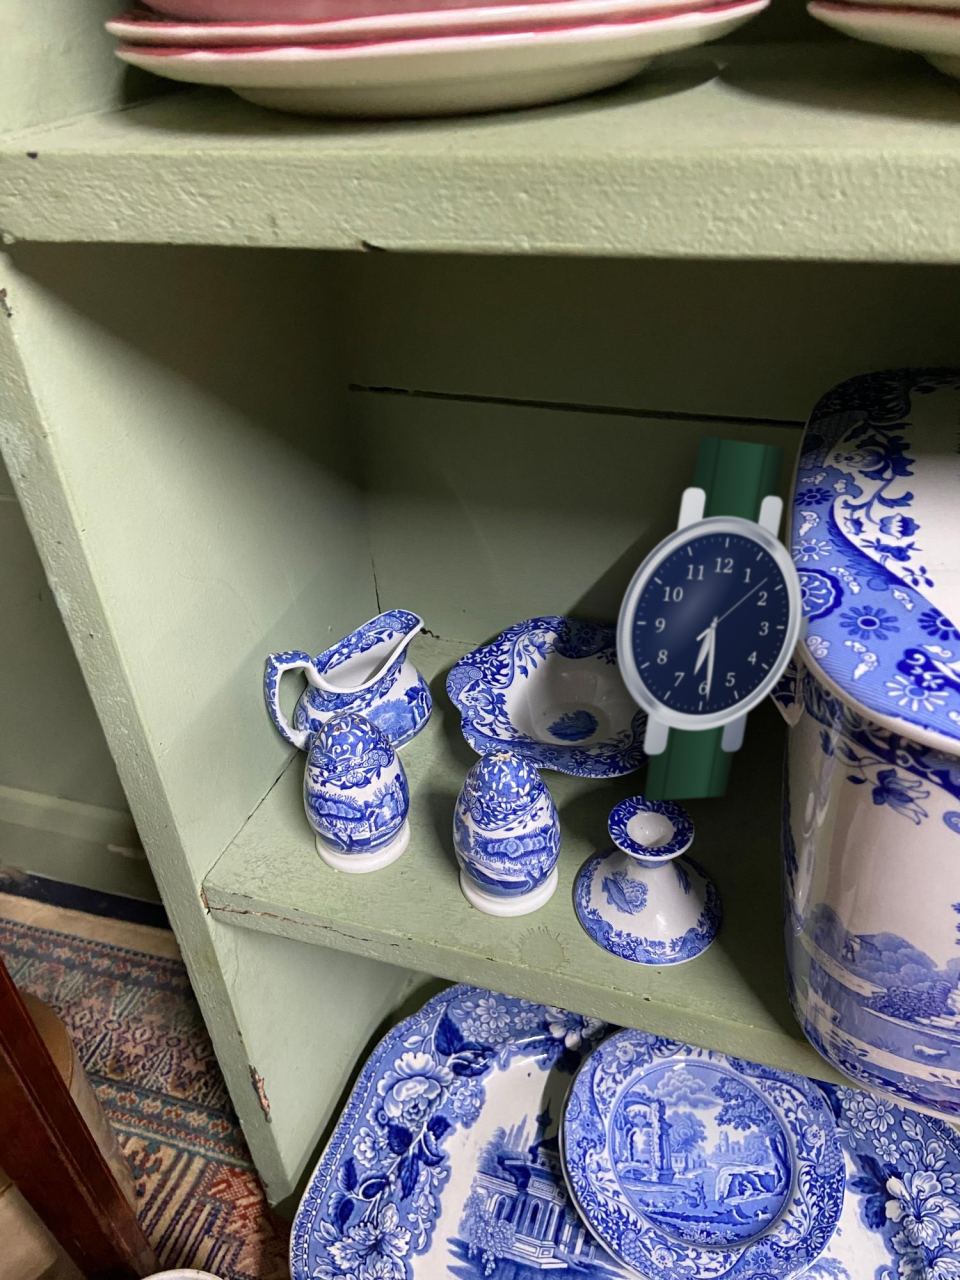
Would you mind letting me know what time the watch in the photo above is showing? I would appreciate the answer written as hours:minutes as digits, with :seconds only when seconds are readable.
6:29:08
